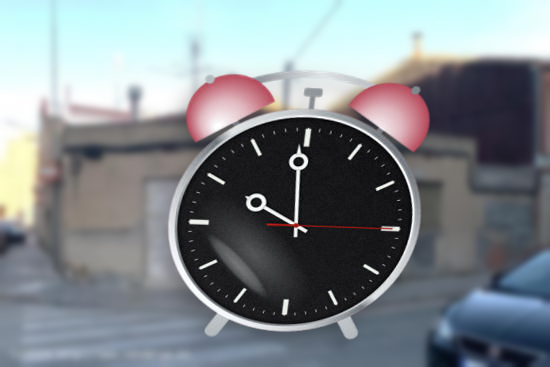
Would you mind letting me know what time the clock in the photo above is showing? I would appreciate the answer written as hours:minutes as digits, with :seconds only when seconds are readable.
9:59:15
